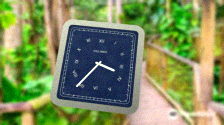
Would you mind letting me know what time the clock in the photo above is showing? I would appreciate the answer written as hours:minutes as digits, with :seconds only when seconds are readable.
3:36
